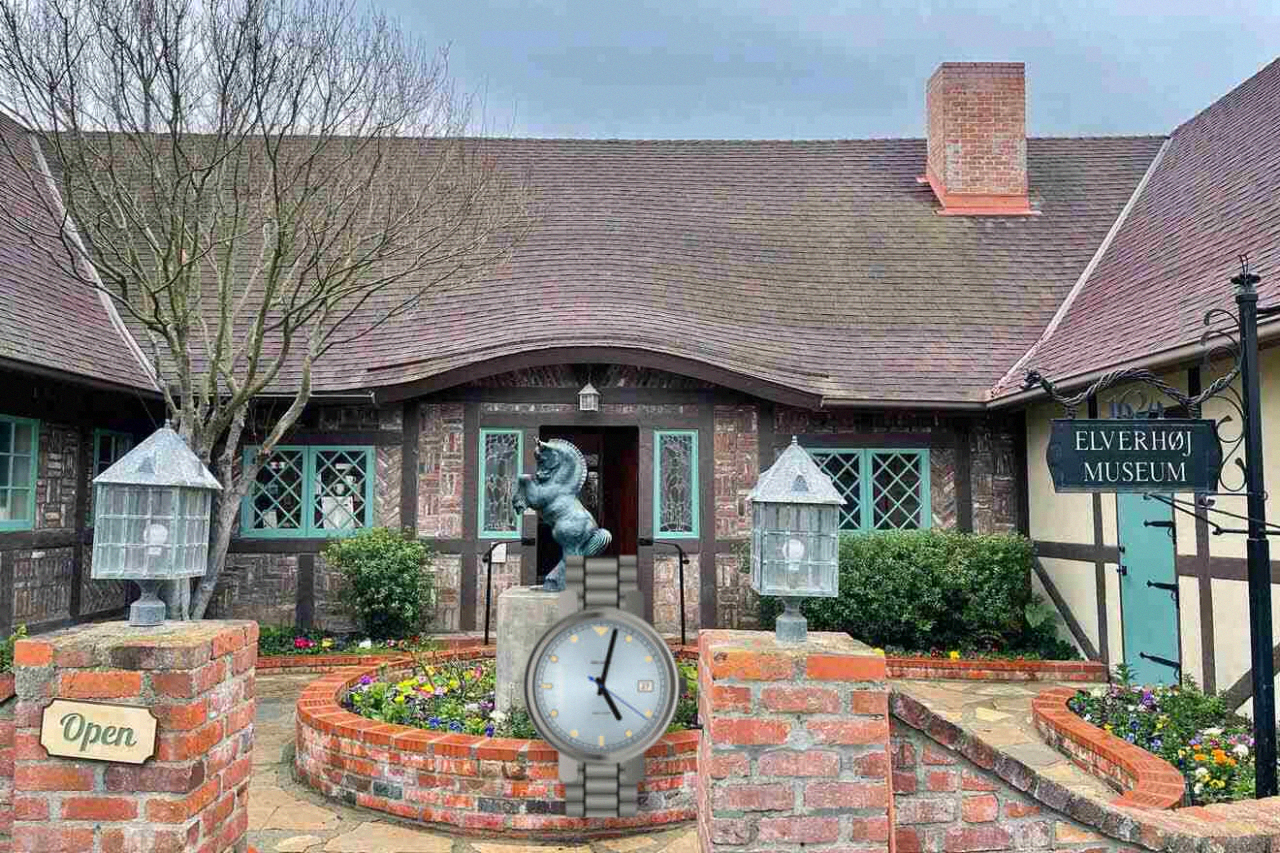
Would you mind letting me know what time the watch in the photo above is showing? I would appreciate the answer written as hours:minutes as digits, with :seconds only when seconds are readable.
5:02:21
